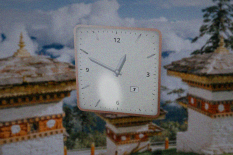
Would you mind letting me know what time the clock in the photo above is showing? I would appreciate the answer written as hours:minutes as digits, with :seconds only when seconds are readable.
12:49
